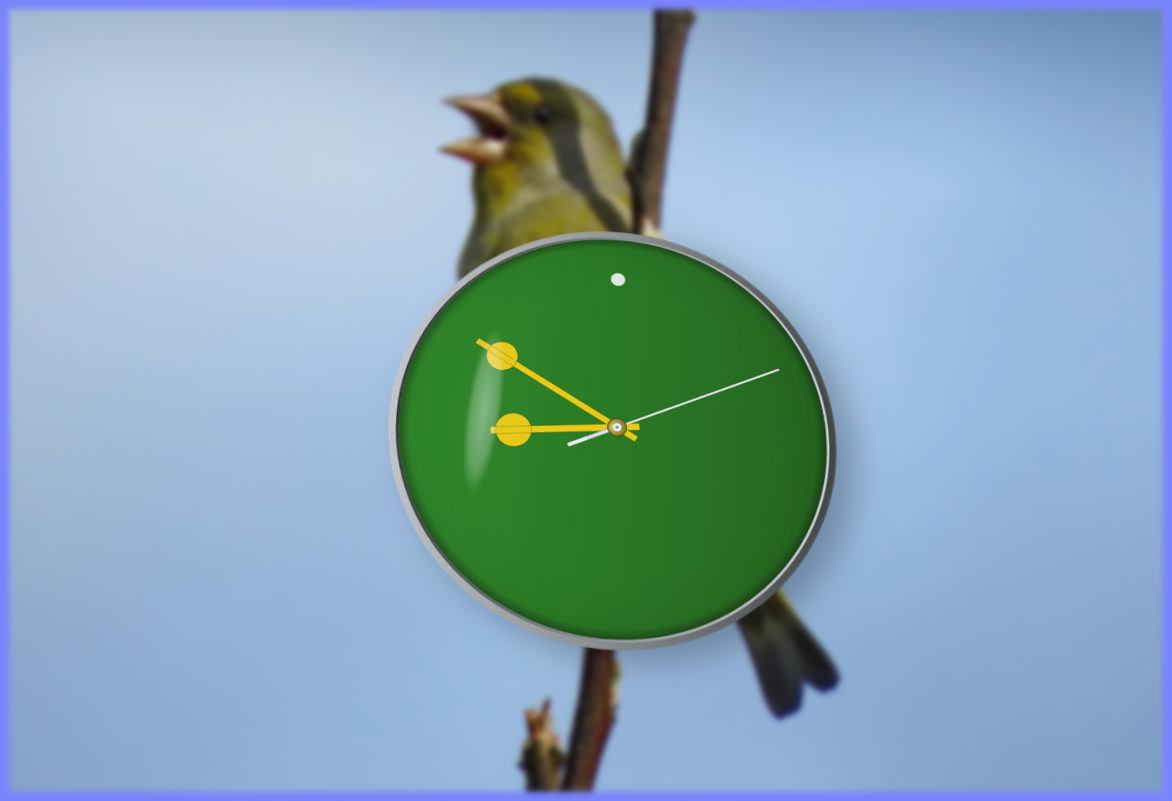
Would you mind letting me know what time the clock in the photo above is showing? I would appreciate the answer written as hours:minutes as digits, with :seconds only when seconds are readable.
8:50:11
